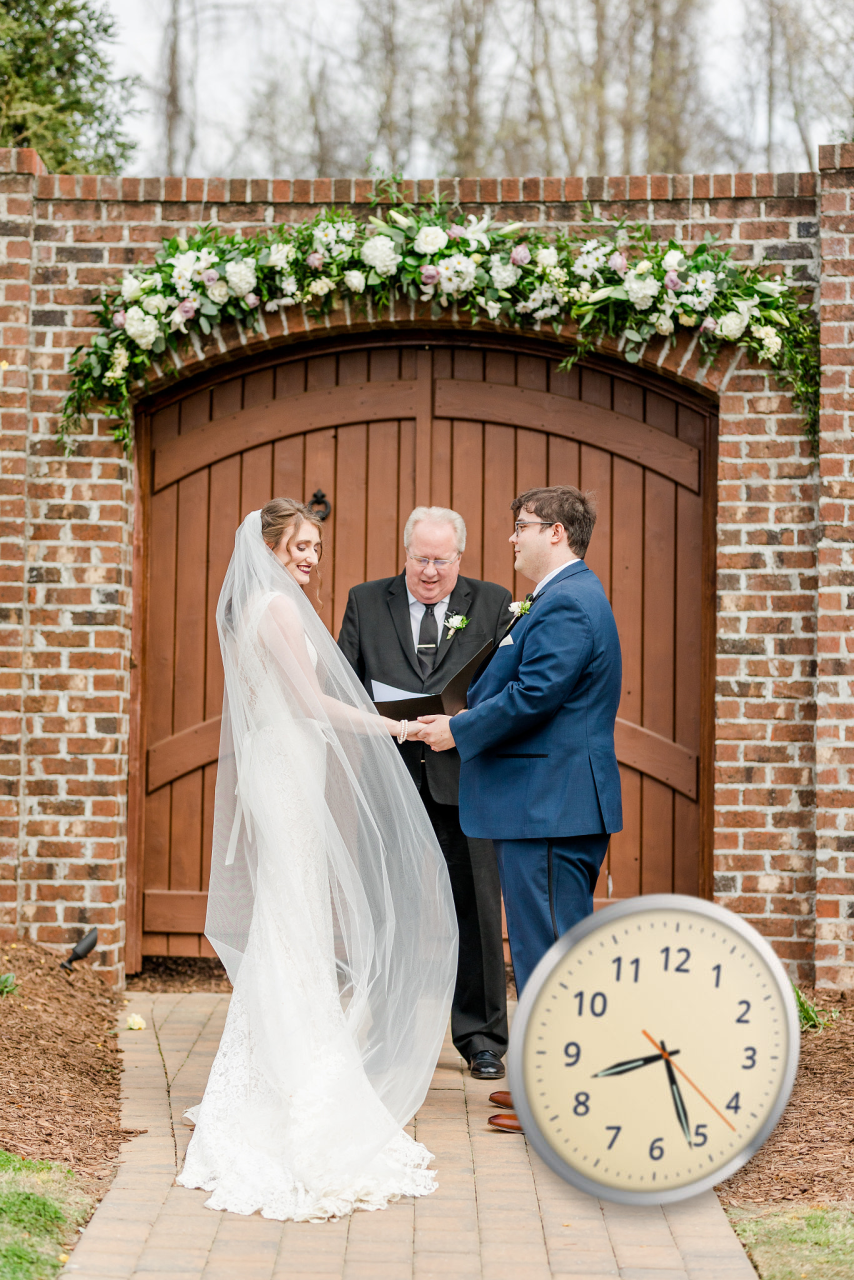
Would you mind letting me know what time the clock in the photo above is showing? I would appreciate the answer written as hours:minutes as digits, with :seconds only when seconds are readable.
8:26:22
